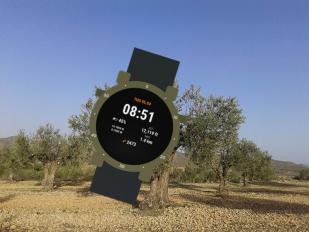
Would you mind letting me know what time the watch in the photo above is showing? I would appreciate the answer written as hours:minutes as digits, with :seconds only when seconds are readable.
8:51
